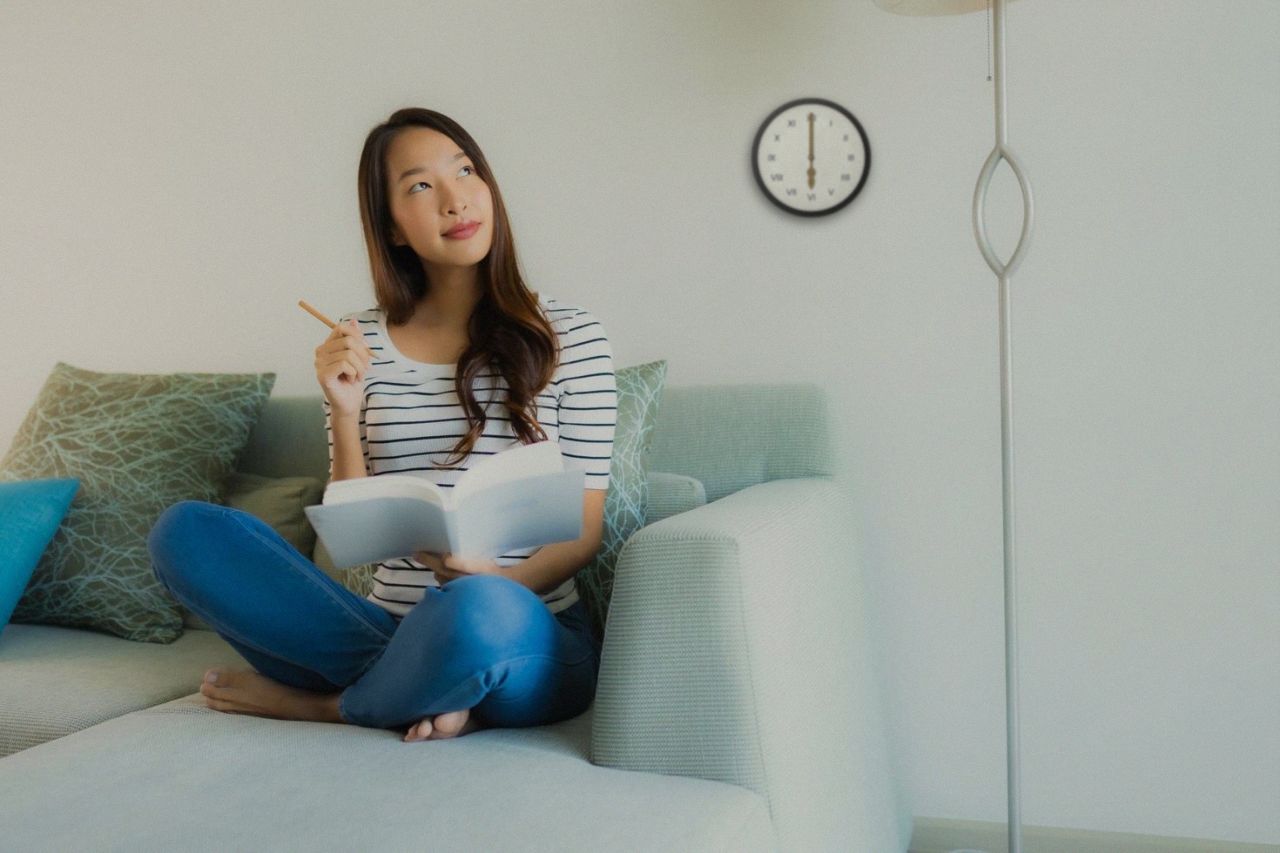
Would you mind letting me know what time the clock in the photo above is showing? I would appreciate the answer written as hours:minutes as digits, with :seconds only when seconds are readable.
6:00
